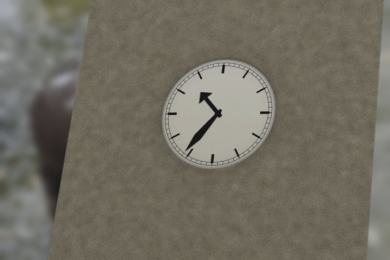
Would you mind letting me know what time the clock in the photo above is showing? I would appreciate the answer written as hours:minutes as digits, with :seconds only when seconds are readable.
10:36
